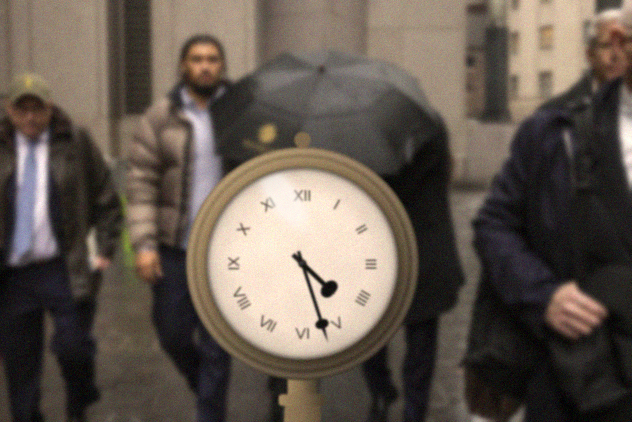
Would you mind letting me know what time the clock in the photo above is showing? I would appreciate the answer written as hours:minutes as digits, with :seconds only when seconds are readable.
4:27
